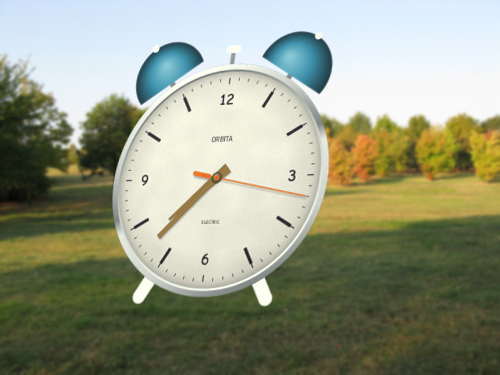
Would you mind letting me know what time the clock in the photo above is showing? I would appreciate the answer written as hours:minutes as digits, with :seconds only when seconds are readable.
7:37:17
